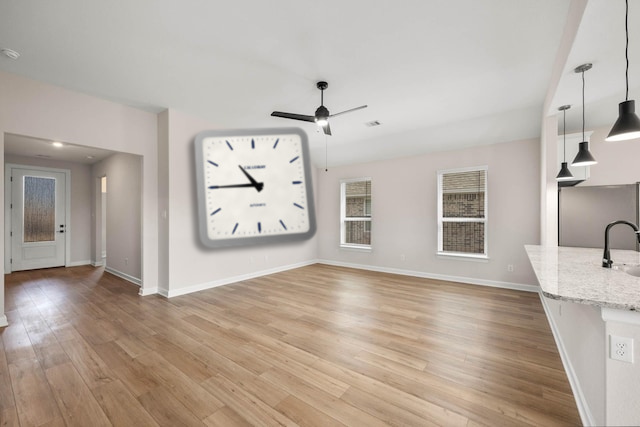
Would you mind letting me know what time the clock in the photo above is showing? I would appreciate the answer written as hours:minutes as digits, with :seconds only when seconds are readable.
10:45
